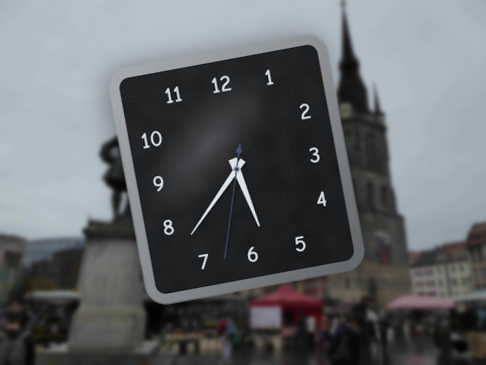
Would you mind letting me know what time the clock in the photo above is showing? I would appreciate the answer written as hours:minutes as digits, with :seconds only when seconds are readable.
5:37:33
